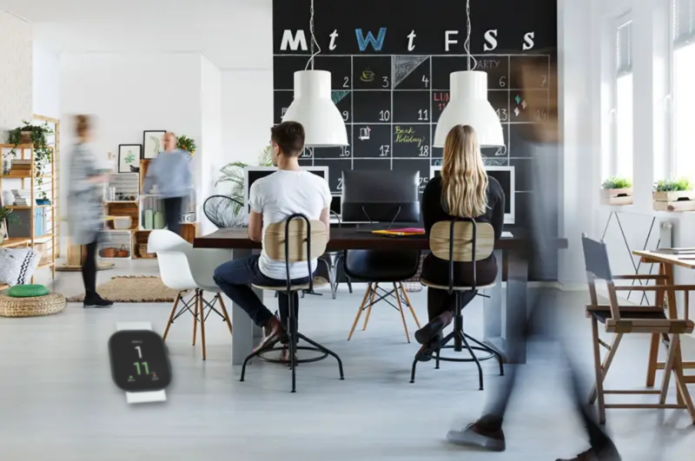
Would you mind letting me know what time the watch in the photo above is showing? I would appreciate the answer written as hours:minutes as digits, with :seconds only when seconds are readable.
1:11
